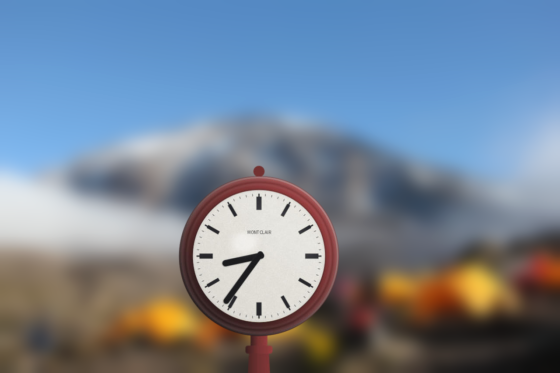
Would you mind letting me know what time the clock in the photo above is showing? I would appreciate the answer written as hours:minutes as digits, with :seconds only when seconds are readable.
8:36
